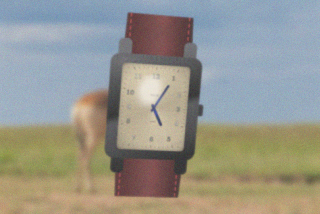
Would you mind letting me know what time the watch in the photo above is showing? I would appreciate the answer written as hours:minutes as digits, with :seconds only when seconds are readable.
5:05
